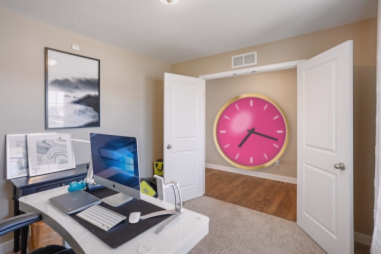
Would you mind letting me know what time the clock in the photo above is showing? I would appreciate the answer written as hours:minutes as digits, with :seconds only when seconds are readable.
7:18
